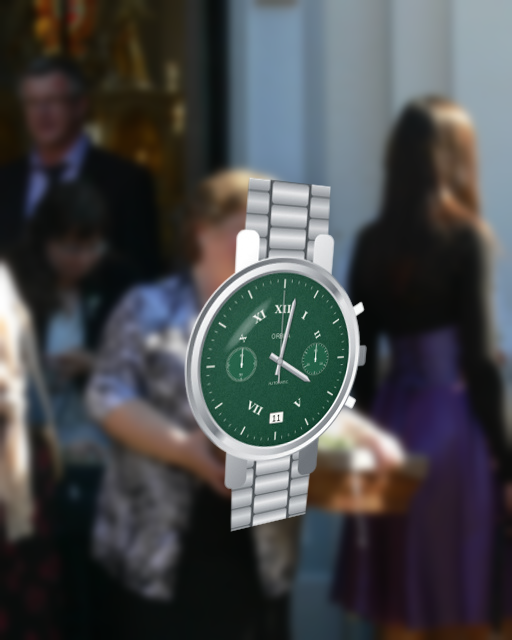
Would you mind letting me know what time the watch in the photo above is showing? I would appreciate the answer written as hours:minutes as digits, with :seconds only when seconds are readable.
4:02
